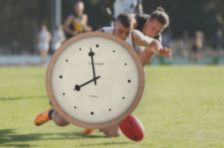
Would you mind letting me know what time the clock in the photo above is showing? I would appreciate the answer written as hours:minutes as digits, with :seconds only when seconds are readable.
7:58
